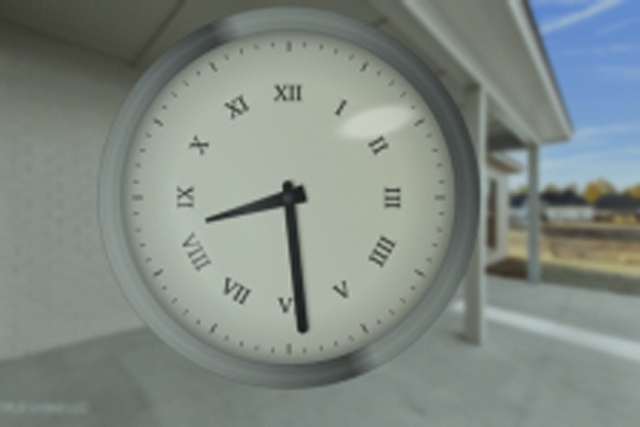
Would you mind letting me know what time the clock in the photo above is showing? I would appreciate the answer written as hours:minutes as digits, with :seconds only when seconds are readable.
8:29
